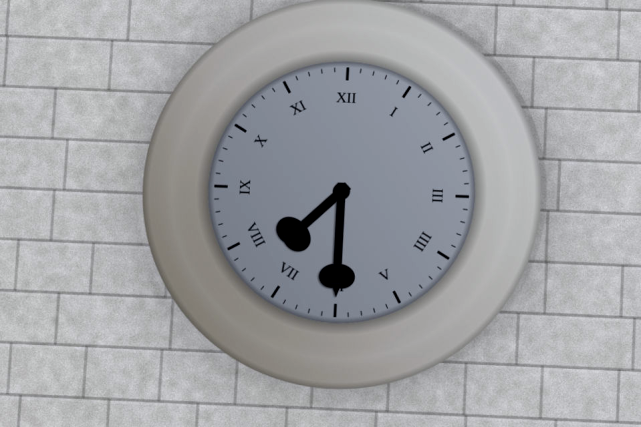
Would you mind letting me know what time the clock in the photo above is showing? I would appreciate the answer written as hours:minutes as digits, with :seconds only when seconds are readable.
7:30
